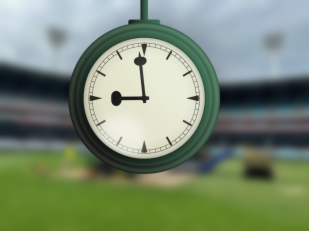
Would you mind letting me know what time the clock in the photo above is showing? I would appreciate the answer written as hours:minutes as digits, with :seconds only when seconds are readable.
8:59
